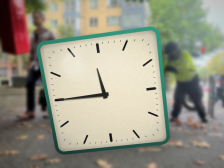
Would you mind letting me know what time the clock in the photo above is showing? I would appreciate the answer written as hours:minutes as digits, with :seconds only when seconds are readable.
11:45
